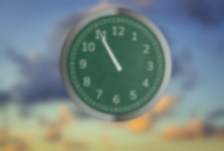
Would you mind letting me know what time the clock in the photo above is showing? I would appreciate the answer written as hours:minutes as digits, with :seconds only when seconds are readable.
10:55
